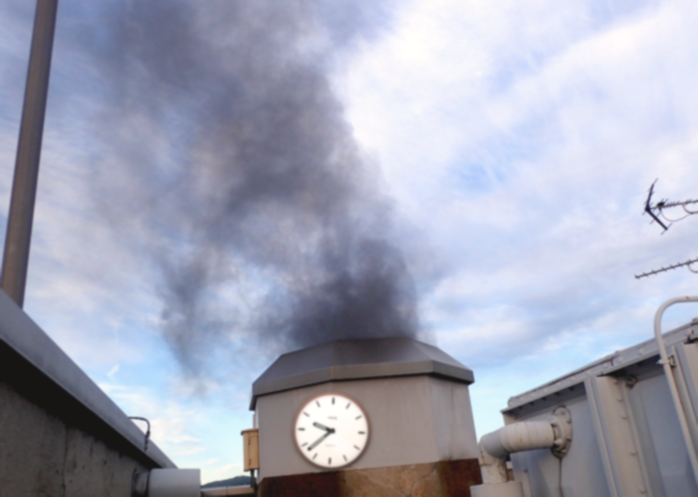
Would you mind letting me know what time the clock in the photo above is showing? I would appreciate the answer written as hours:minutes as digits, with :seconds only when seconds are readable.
9:38
